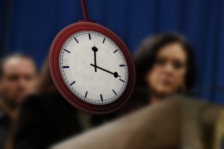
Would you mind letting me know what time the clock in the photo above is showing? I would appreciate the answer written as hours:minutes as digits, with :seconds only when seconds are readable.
12:19
